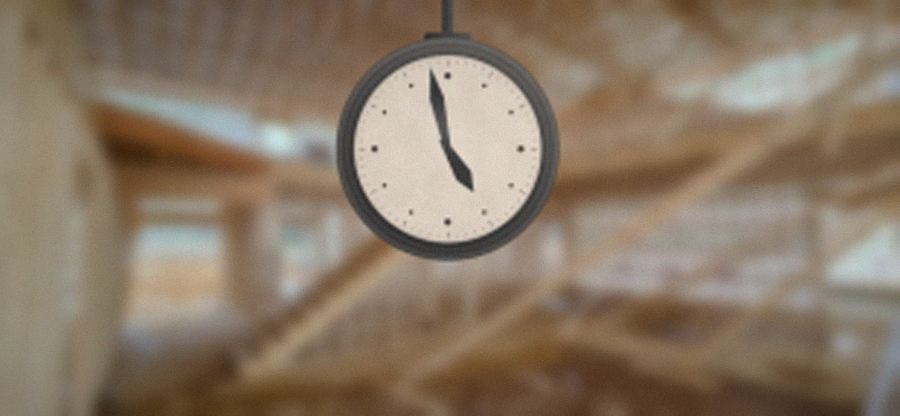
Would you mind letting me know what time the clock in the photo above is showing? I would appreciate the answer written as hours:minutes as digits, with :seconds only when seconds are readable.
4:58
